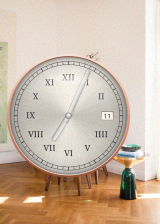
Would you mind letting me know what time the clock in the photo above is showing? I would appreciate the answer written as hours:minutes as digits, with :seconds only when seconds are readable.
7:04
